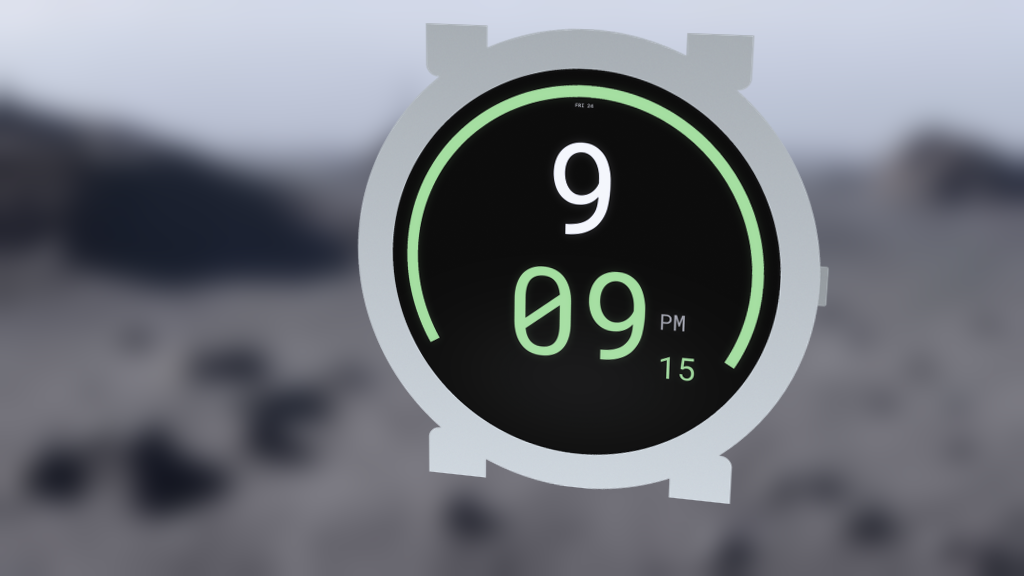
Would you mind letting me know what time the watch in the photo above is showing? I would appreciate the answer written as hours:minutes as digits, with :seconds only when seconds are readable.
9:09:15
